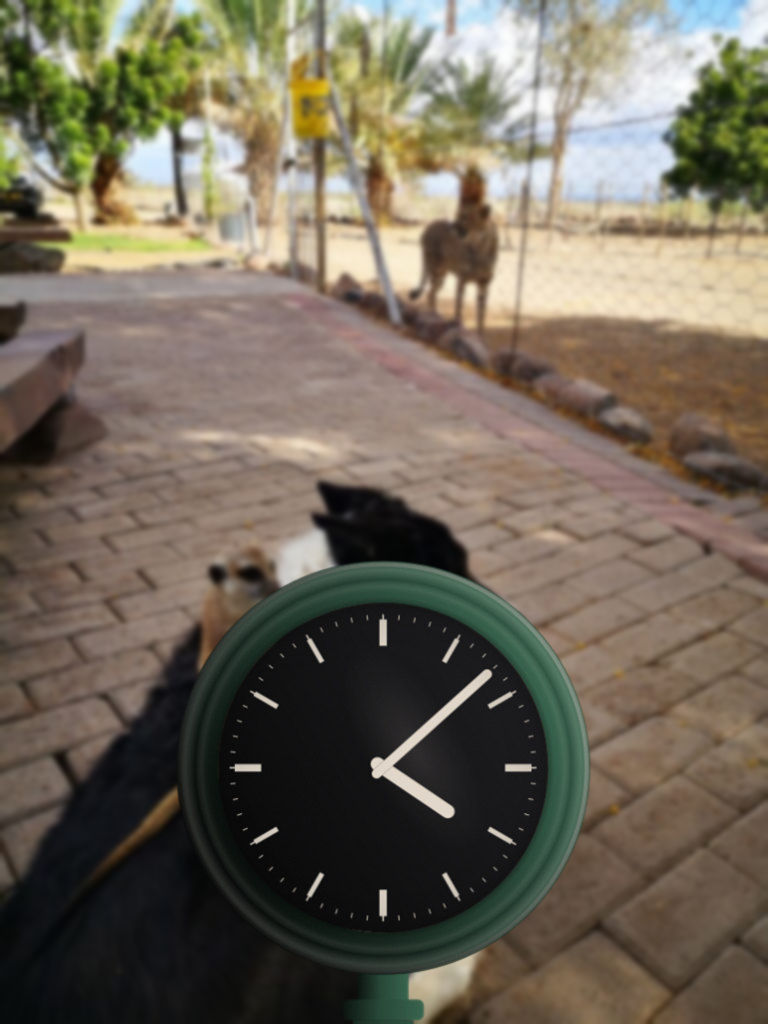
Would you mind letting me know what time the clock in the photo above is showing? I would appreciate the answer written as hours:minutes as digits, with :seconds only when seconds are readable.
4:08
